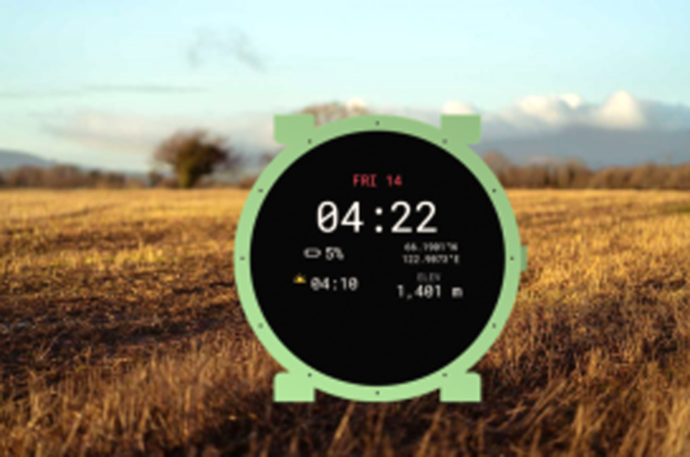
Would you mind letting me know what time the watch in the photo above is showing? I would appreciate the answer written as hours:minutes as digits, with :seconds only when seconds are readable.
4:22
